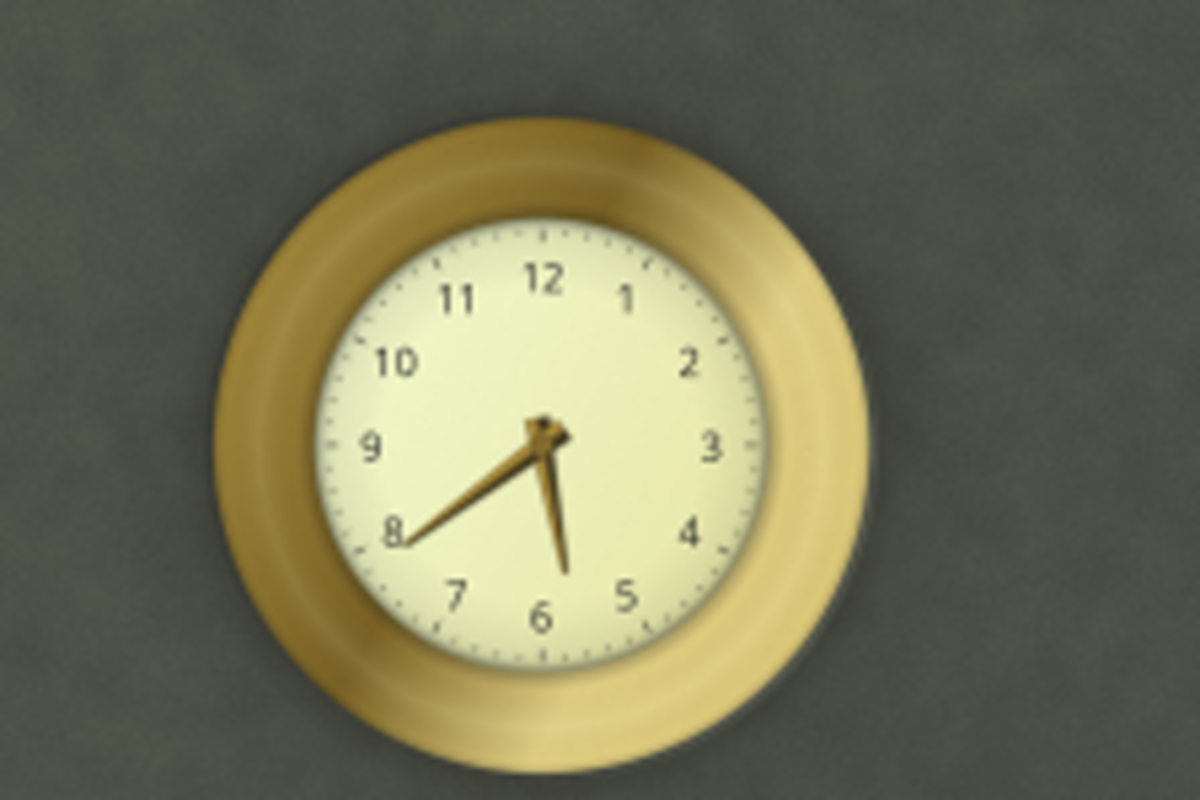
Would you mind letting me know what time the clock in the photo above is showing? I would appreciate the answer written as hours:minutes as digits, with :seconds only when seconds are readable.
5:39
